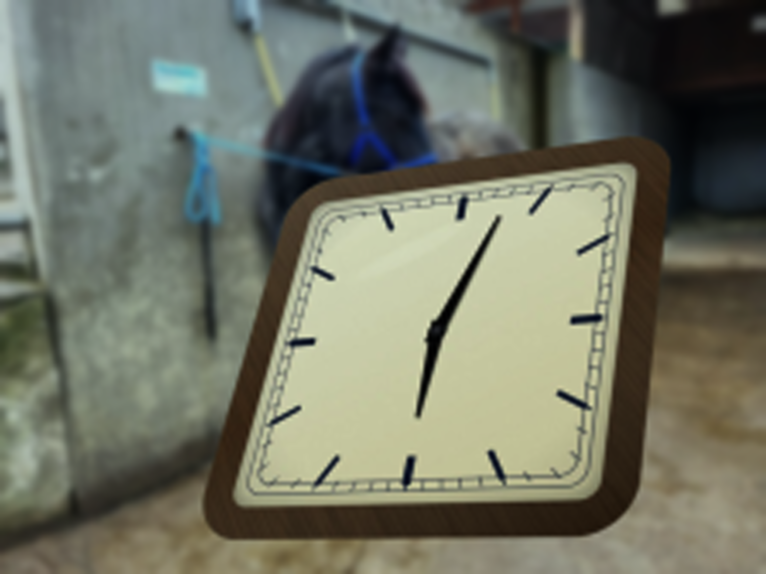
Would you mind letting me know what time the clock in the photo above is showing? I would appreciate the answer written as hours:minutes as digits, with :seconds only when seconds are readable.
6:03
